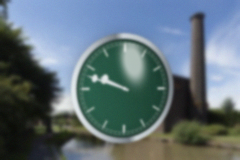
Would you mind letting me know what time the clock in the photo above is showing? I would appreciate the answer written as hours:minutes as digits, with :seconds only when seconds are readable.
9:48
